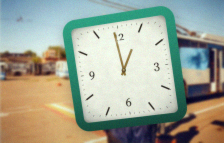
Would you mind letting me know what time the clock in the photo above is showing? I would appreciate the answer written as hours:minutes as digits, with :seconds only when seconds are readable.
12:59
